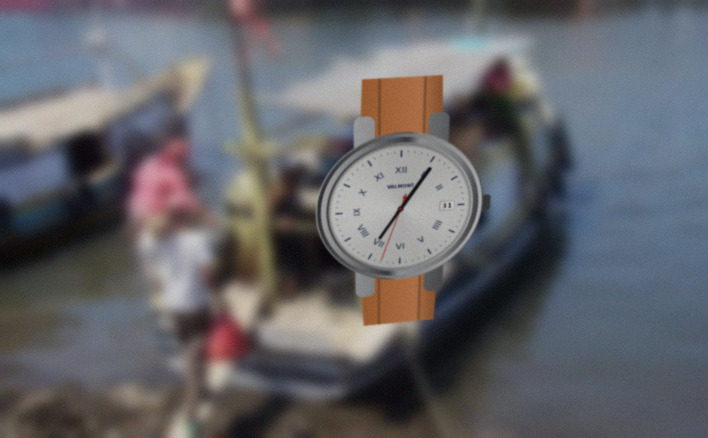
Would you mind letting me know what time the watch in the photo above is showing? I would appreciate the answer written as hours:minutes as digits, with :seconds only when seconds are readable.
7:05:33
